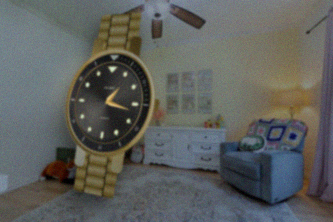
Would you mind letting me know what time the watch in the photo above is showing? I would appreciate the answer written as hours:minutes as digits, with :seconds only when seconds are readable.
1:17
